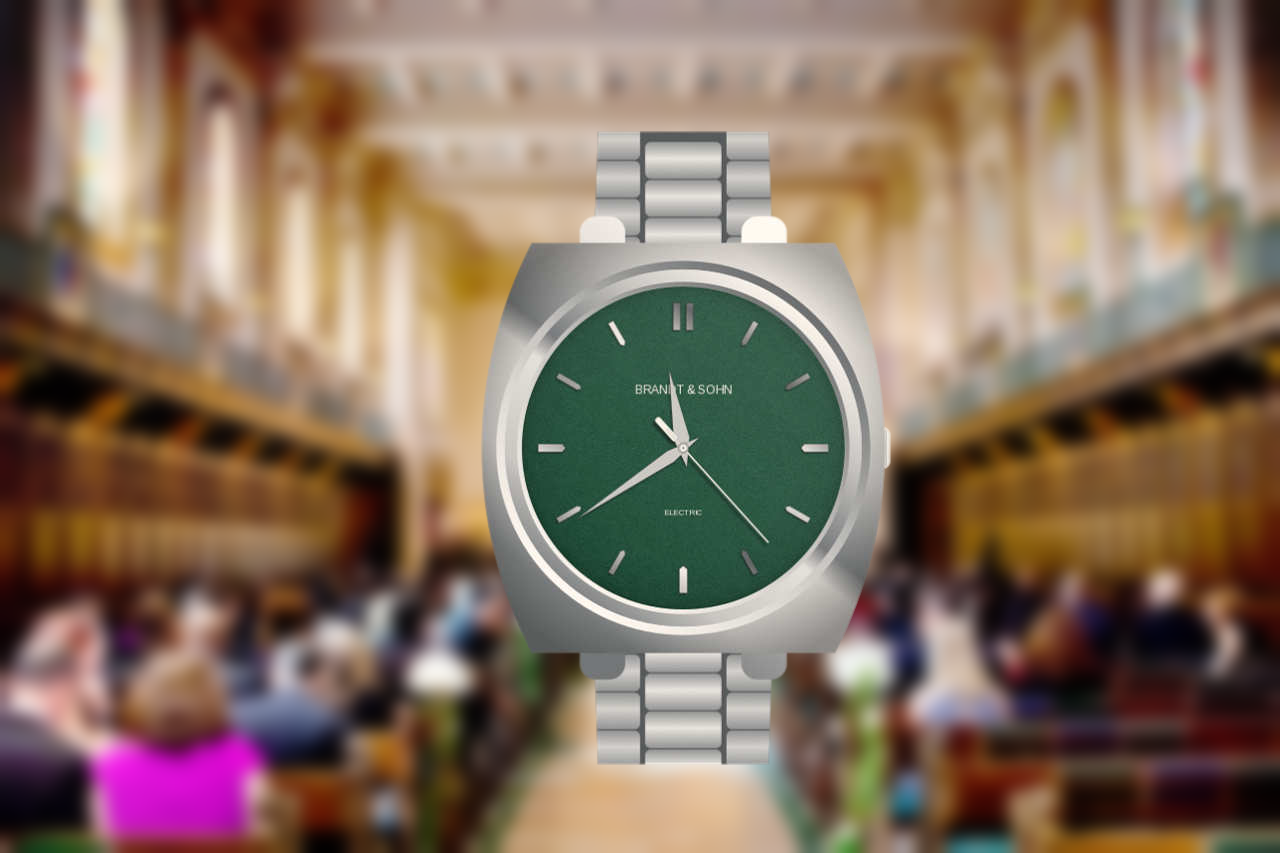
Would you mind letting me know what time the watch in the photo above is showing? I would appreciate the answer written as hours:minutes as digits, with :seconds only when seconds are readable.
11:39:23
